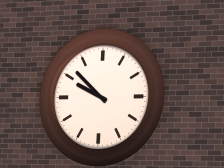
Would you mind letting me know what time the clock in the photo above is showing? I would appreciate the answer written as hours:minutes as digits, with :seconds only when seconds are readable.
9:52
